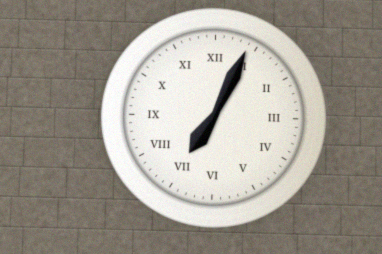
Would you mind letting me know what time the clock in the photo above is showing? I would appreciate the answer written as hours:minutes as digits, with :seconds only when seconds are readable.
7:04
